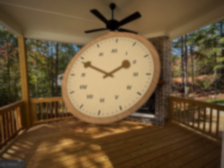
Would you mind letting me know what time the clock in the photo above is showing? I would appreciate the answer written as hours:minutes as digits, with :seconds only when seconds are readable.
1:49
